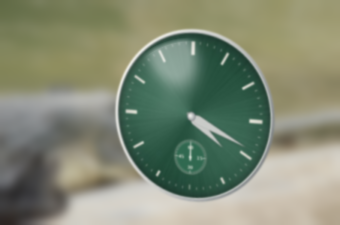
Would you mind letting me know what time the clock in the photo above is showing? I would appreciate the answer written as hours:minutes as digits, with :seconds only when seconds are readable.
4:19
